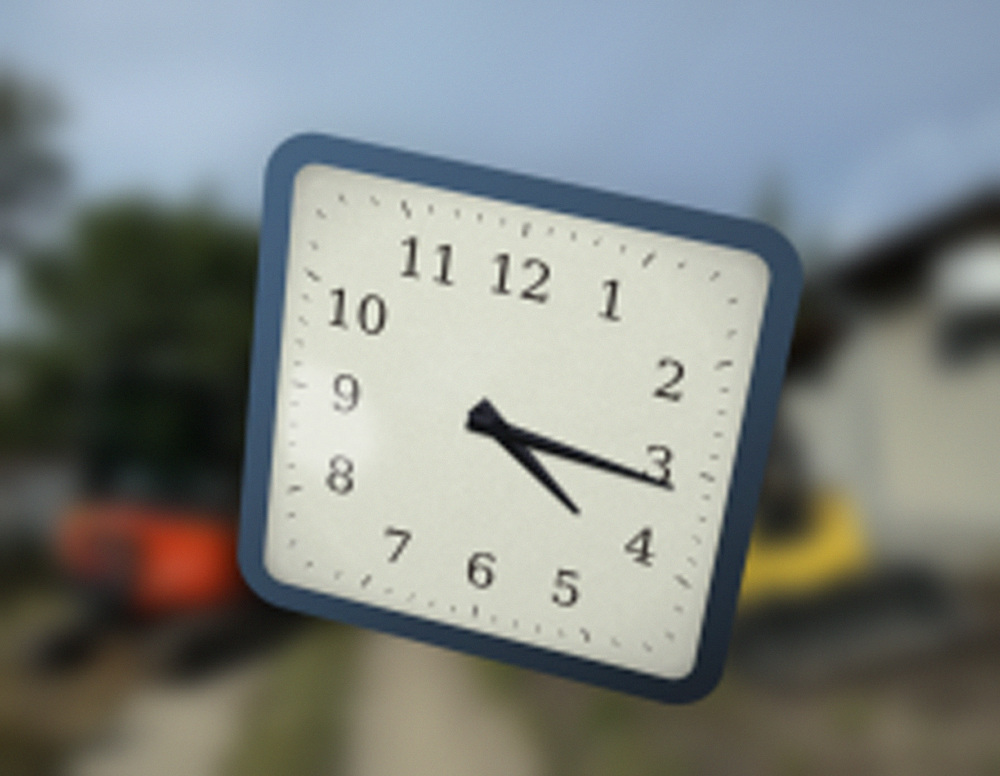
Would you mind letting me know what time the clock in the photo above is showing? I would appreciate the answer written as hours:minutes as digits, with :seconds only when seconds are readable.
4:16
